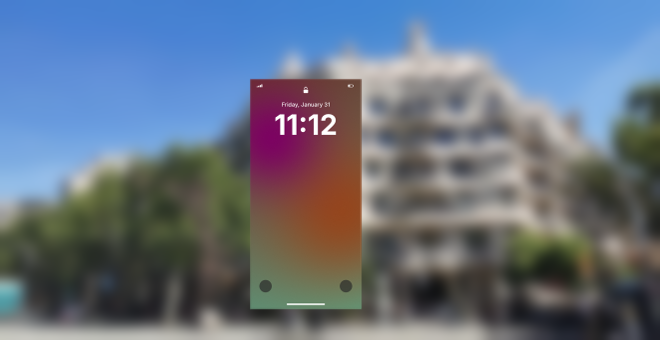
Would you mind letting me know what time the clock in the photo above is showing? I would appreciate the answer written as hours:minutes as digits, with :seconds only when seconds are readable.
11:12
